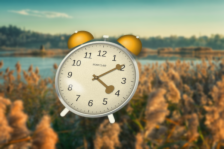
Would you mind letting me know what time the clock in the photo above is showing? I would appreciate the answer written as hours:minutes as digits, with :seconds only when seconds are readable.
4:09
